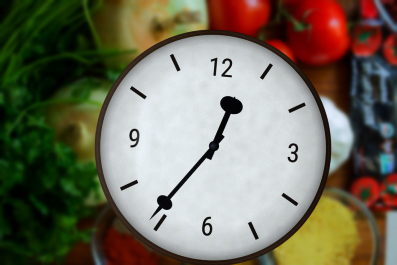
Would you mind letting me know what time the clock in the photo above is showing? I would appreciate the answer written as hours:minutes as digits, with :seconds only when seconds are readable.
12:36
